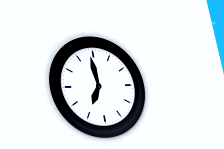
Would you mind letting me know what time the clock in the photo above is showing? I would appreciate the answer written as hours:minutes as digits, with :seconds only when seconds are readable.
6:59
